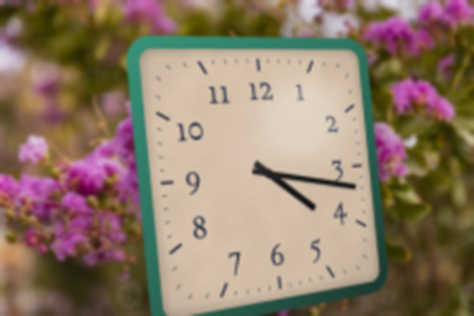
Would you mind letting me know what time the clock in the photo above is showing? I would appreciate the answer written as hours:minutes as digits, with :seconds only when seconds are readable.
4:17
